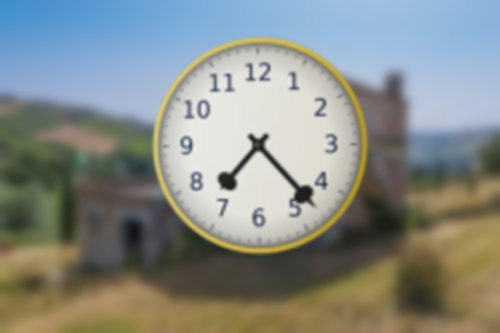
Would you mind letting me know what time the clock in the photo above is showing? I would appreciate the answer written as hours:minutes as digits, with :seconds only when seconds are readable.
7:23
